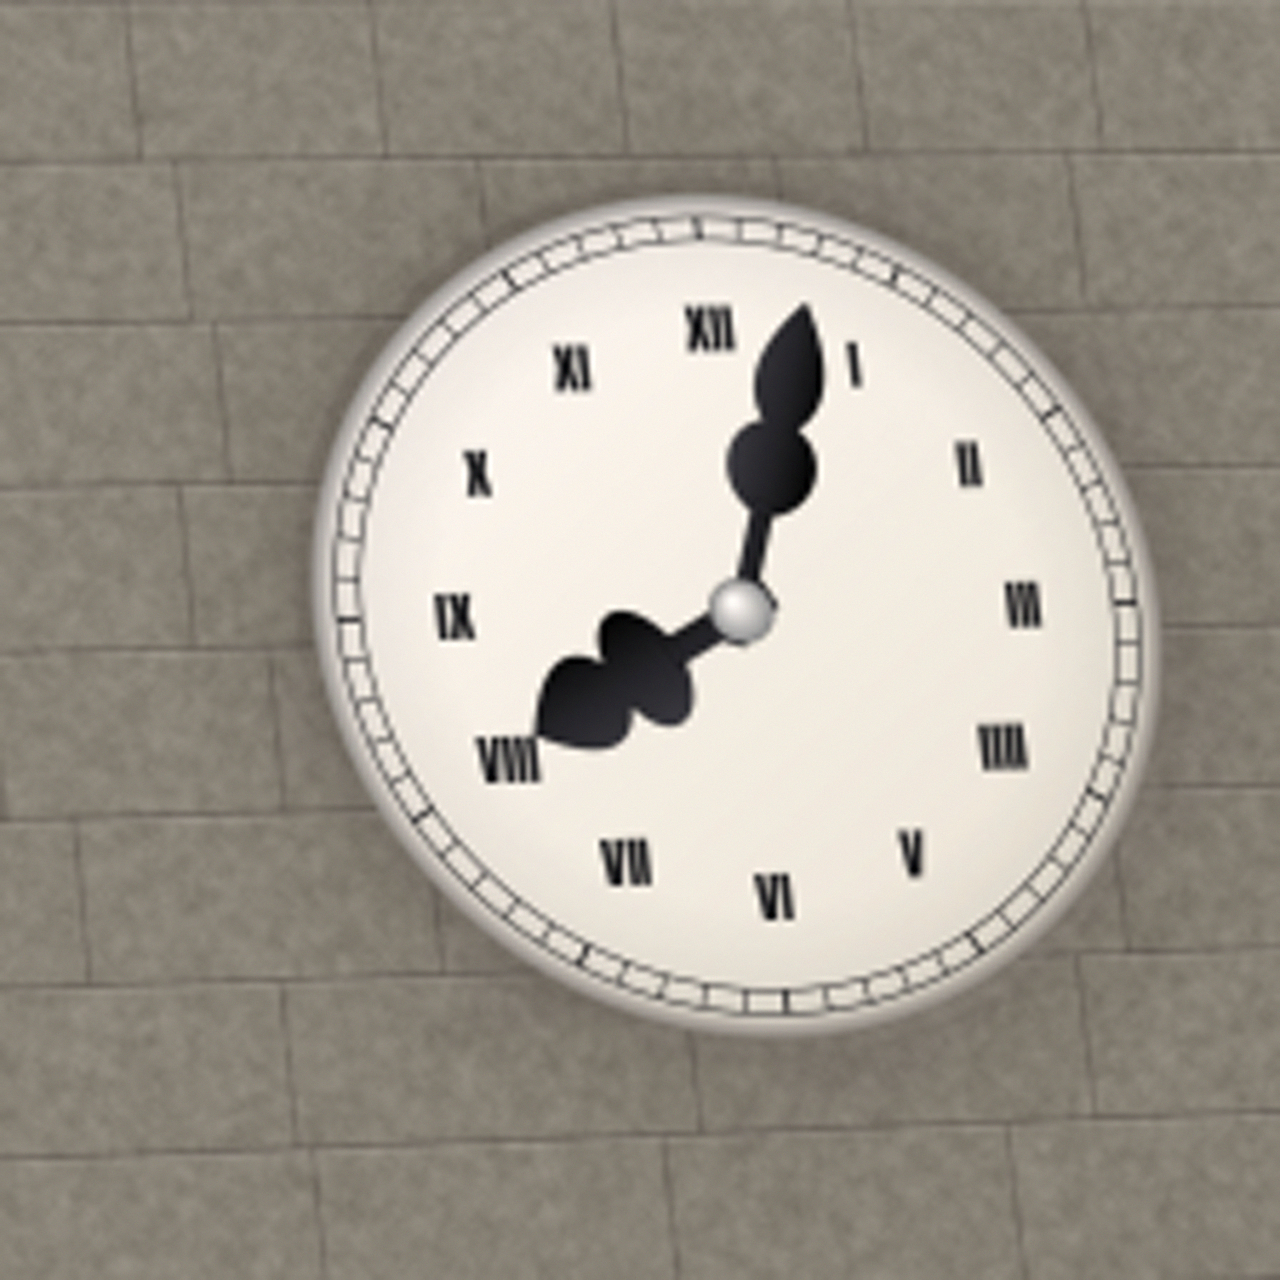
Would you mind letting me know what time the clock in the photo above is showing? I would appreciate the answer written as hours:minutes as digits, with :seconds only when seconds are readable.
8:03
